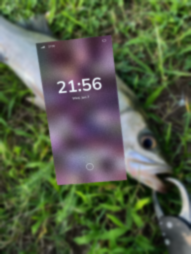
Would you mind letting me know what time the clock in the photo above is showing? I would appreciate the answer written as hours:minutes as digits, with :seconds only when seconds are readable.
21:56
